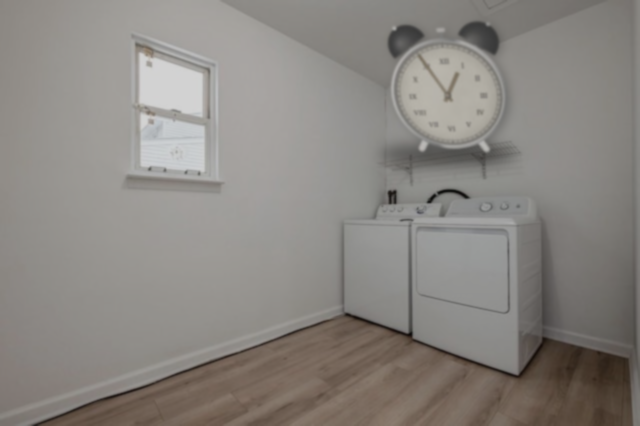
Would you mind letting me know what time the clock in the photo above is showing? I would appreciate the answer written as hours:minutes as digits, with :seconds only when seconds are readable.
12:55
